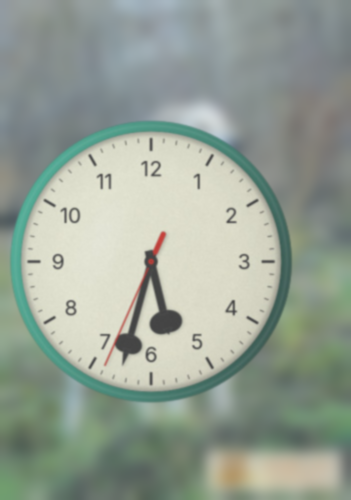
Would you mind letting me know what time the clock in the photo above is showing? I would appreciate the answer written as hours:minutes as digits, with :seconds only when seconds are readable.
5:32:34
